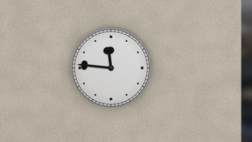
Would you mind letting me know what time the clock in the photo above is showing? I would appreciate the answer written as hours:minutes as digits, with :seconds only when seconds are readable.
11:46
